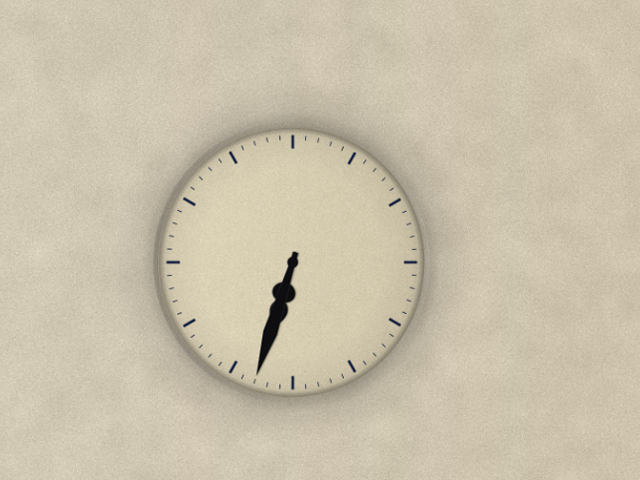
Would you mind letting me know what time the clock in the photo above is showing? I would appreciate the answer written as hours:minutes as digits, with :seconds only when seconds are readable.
6:33
